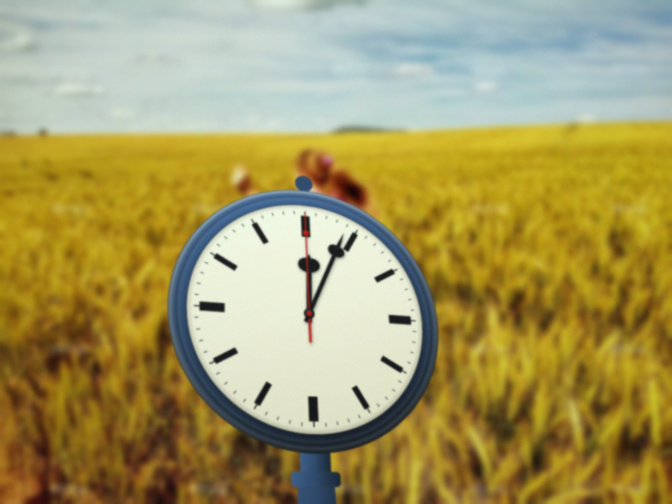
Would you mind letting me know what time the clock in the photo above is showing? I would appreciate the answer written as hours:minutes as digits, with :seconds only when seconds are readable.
12:04:00
